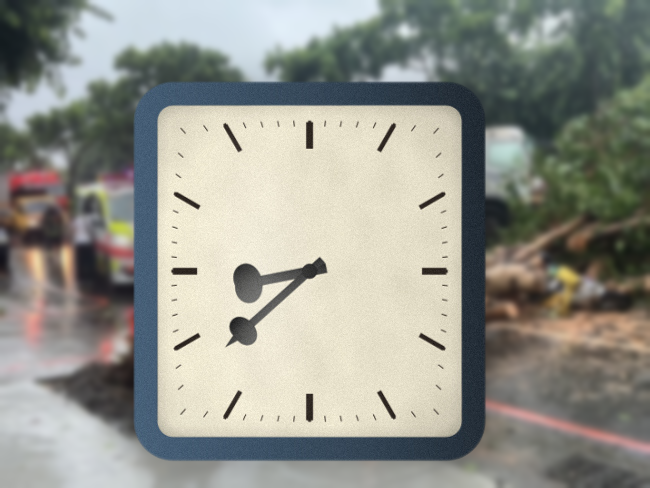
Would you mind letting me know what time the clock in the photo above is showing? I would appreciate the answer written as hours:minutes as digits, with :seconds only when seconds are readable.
8:38
